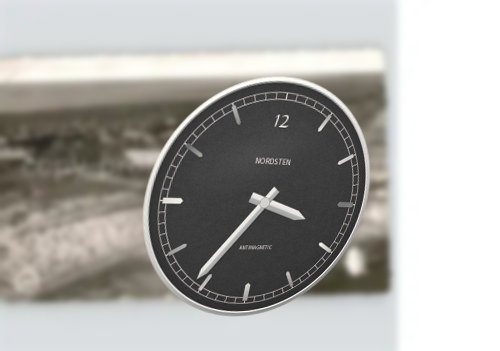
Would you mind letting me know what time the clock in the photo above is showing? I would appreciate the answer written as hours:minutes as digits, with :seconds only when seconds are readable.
3:36
